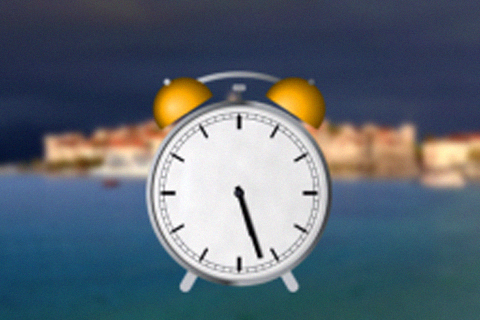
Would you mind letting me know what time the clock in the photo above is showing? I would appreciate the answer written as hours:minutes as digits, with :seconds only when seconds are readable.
5:27
